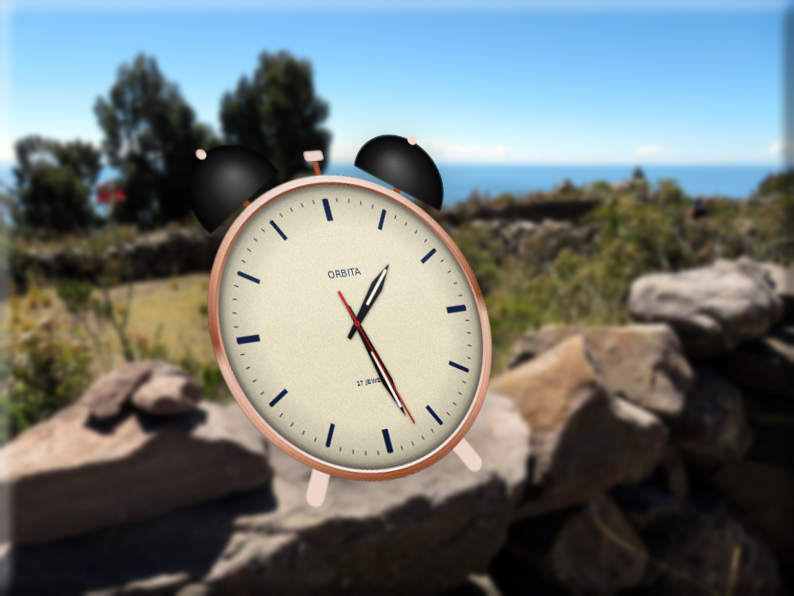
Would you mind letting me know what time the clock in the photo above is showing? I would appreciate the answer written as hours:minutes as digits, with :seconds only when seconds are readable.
1:27:27
